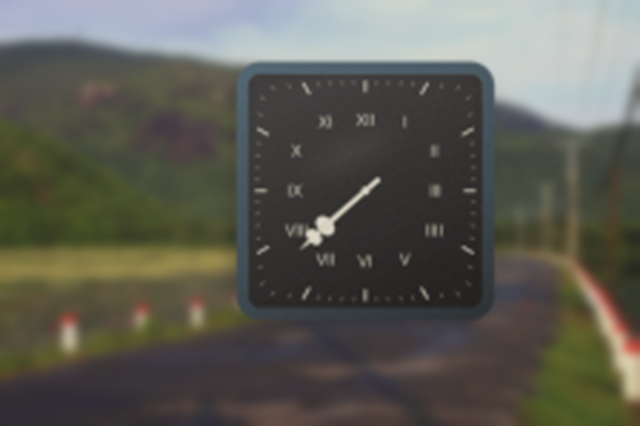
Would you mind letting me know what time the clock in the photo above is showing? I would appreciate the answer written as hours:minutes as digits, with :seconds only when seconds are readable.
7:38
